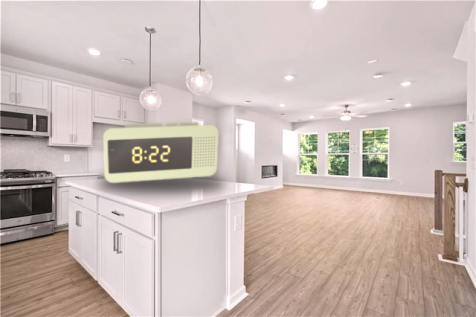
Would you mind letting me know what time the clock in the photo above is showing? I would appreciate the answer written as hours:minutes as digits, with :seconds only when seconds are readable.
8:22
